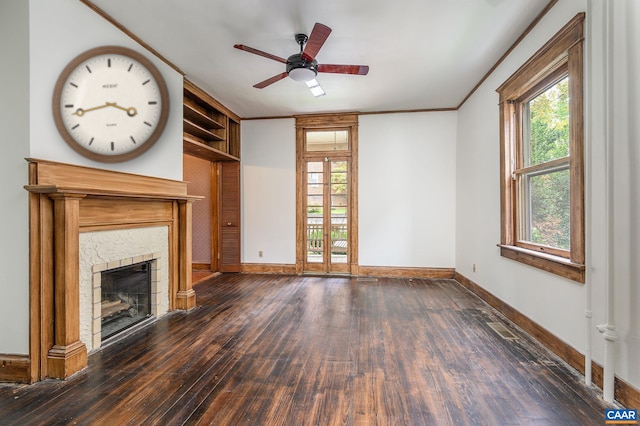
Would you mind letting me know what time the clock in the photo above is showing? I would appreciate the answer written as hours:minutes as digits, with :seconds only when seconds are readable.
3:43
